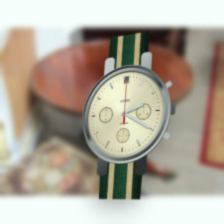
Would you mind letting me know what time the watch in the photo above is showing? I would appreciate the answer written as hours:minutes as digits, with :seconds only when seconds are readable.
2:20
